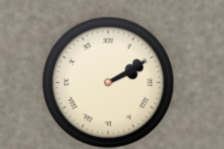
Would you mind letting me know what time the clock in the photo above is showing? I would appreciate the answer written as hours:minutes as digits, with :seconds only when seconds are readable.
2:10
